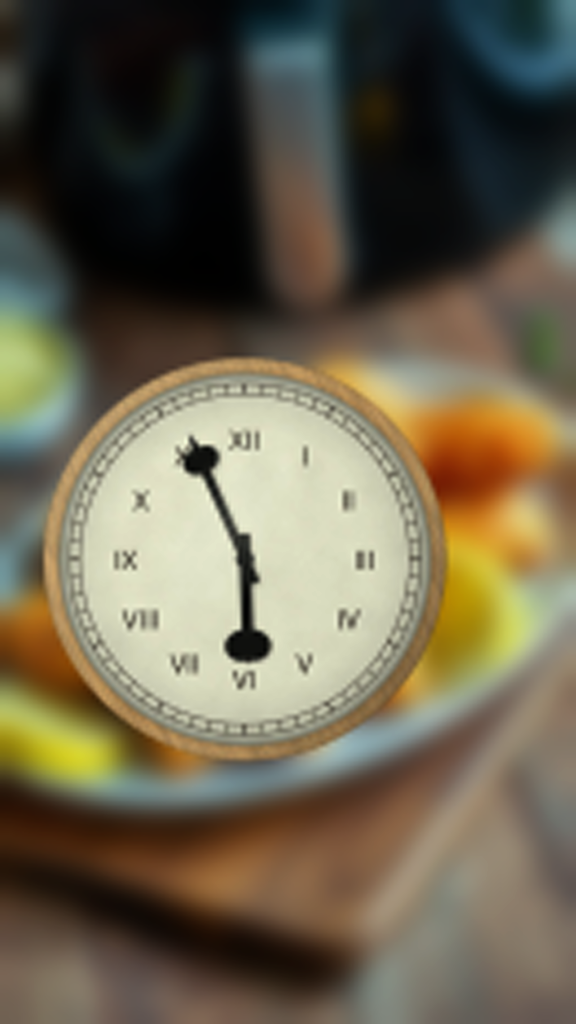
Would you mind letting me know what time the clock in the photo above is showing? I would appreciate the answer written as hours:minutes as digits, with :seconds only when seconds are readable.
5:56
